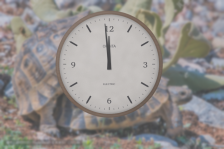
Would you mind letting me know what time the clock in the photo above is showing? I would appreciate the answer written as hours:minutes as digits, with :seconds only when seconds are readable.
11:59
